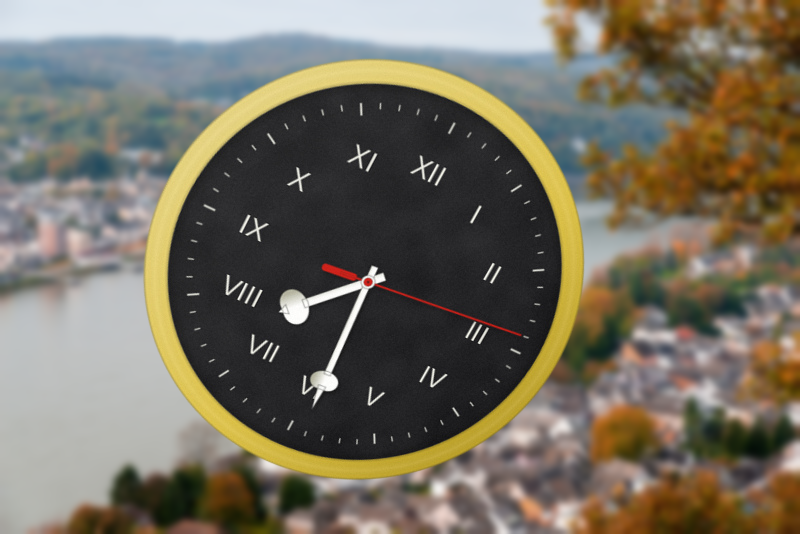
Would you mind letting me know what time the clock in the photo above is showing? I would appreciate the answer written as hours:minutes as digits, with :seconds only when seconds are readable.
7:29:14
